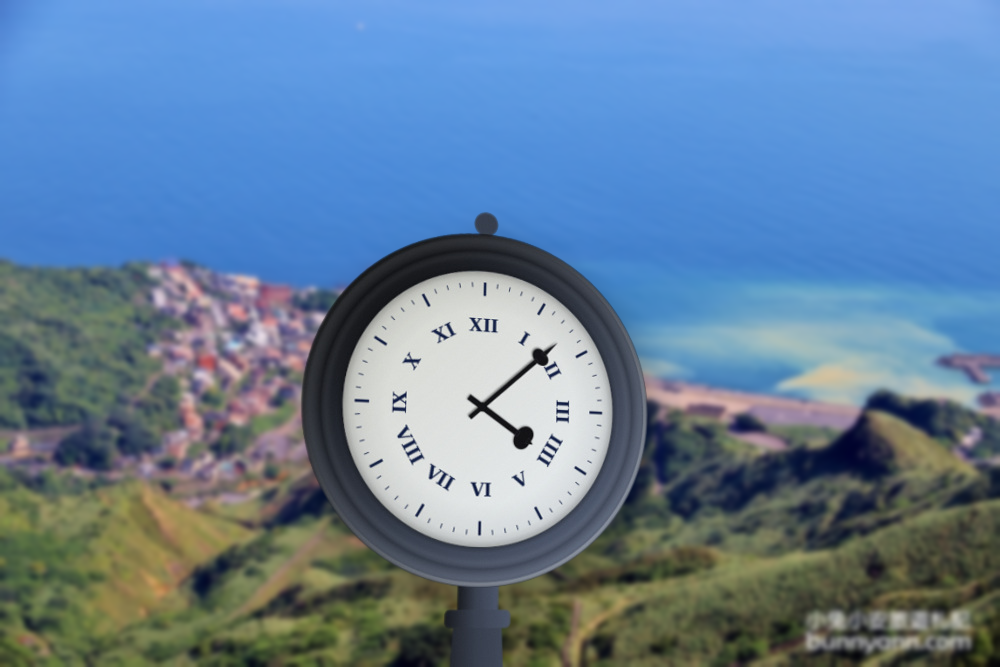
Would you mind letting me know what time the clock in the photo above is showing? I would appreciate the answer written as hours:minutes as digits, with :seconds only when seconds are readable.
4:08
